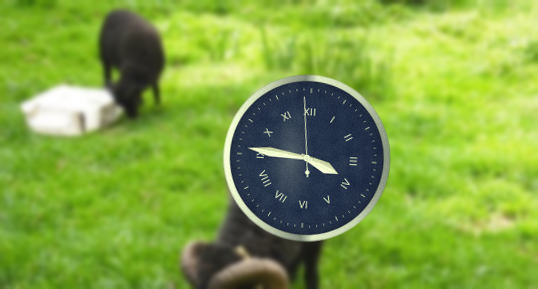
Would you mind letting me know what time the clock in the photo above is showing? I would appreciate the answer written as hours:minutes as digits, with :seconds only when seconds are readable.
3:45:59
